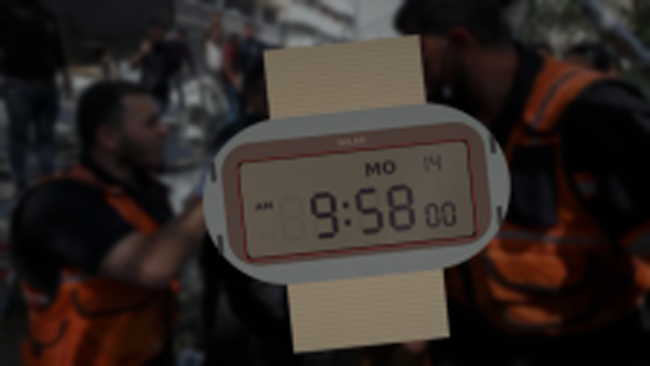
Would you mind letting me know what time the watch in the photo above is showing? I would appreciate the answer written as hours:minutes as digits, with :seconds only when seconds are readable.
9:58:00
